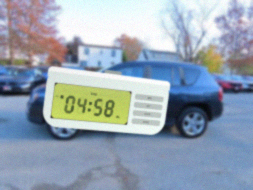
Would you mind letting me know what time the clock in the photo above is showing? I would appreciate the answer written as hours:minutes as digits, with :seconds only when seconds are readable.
4:58
